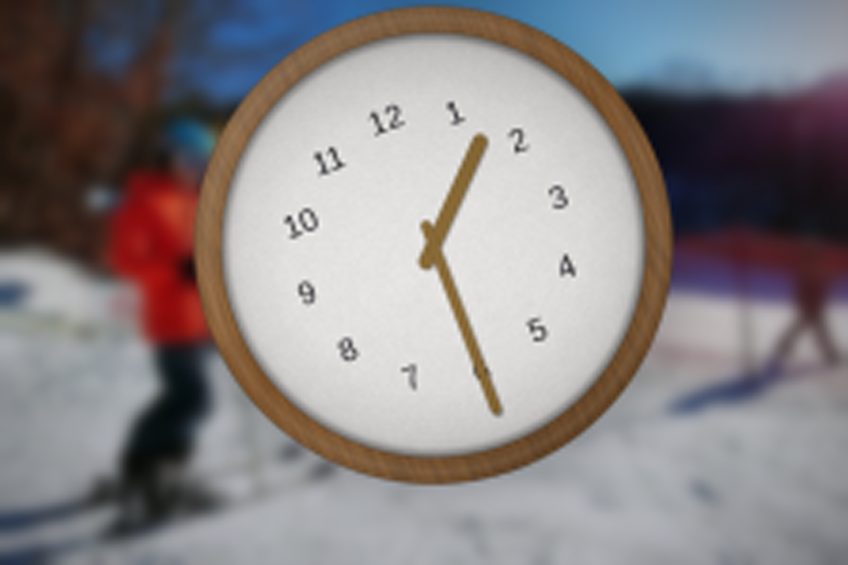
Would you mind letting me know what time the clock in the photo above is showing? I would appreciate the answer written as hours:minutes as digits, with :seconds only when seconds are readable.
1:30
